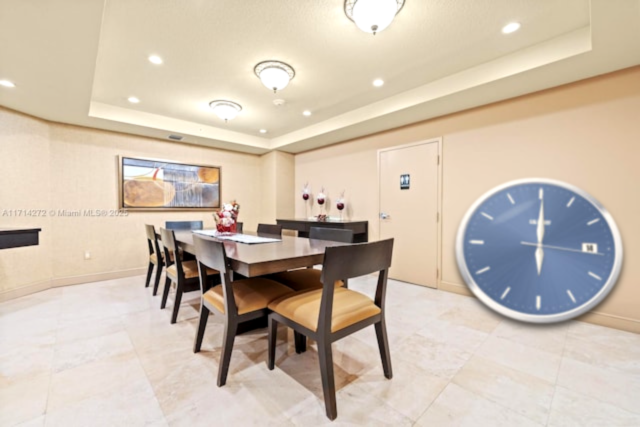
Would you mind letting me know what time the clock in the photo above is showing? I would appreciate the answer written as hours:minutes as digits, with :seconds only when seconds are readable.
6:00:16
